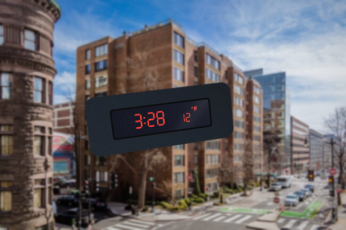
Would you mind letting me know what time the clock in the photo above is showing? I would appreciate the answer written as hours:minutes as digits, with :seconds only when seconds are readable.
3:28
